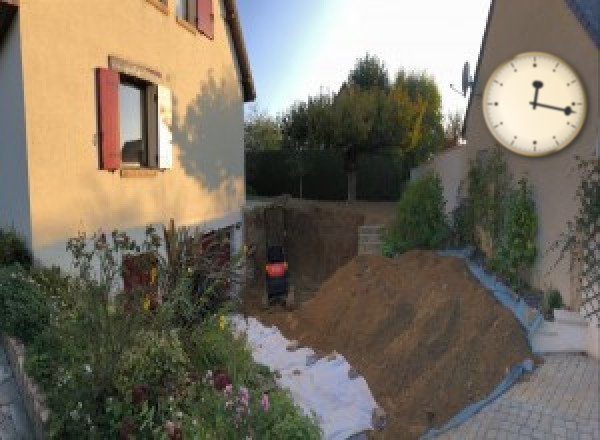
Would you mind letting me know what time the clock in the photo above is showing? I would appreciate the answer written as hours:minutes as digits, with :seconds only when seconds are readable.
12:17
